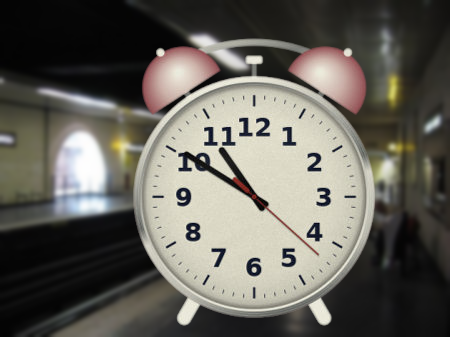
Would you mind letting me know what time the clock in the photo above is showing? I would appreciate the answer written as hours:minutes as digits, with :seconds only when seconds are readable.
10:50:22
